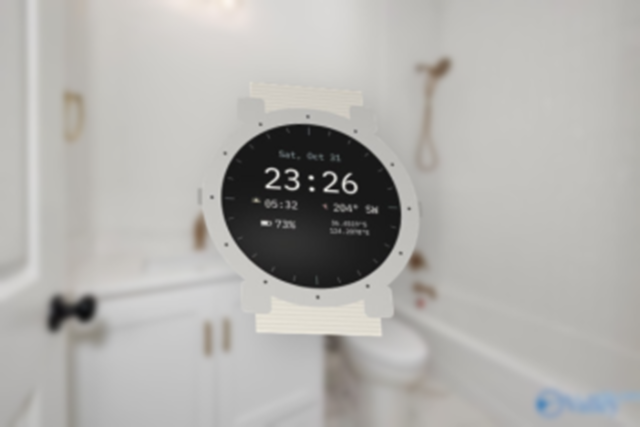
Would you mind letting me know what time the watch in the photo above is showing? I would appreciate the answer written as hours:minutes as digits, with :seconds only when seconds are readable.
23:26
